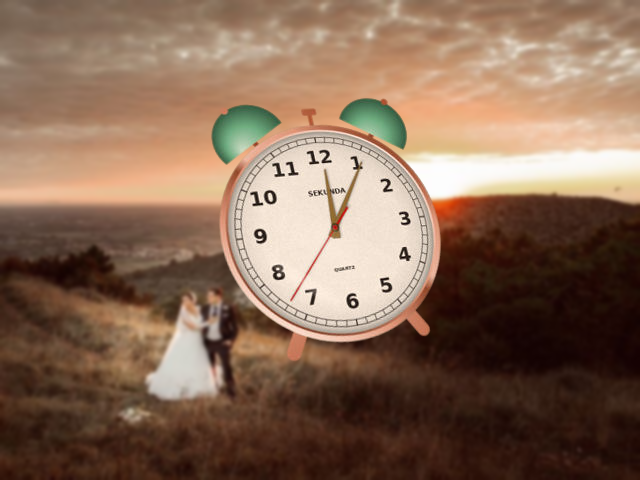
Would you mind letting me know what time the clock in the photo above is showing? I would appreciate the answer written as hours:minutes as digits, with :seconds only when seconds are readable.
12:05:37
